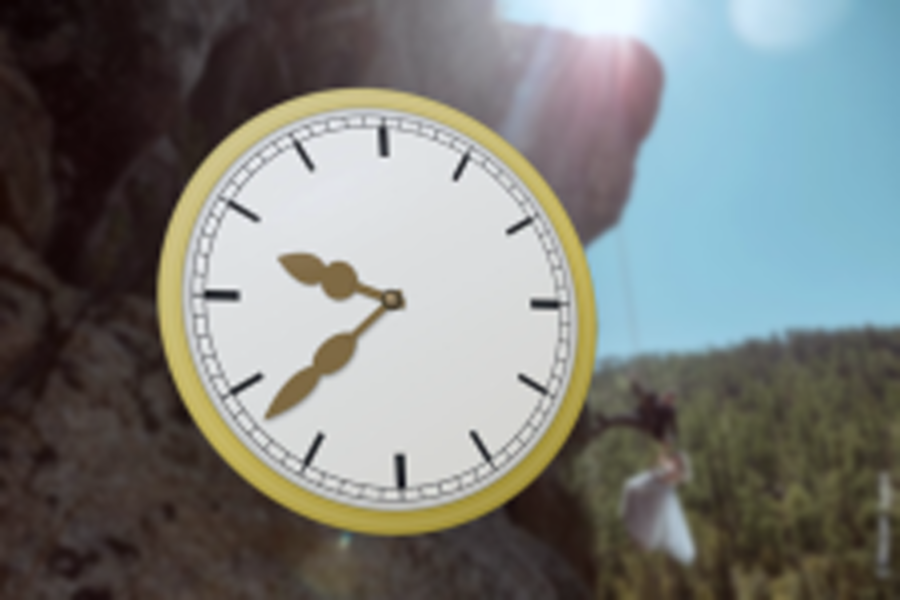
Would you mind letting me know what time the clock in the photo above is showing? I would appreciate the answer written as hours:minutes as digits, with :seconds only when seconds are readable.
9:38
